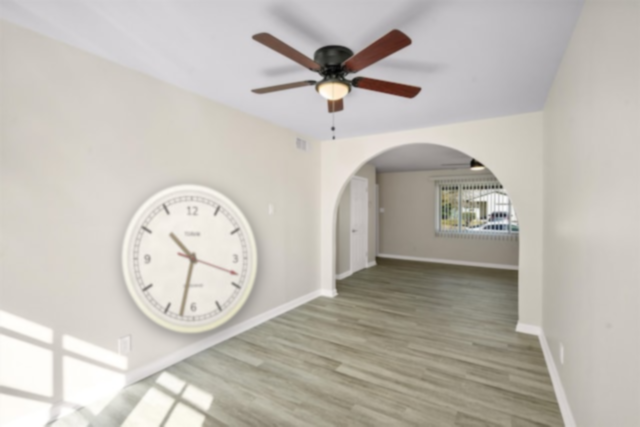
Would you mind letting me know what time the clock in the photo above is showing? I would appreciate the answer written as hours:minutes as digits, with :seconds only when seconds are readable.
10:32:18
